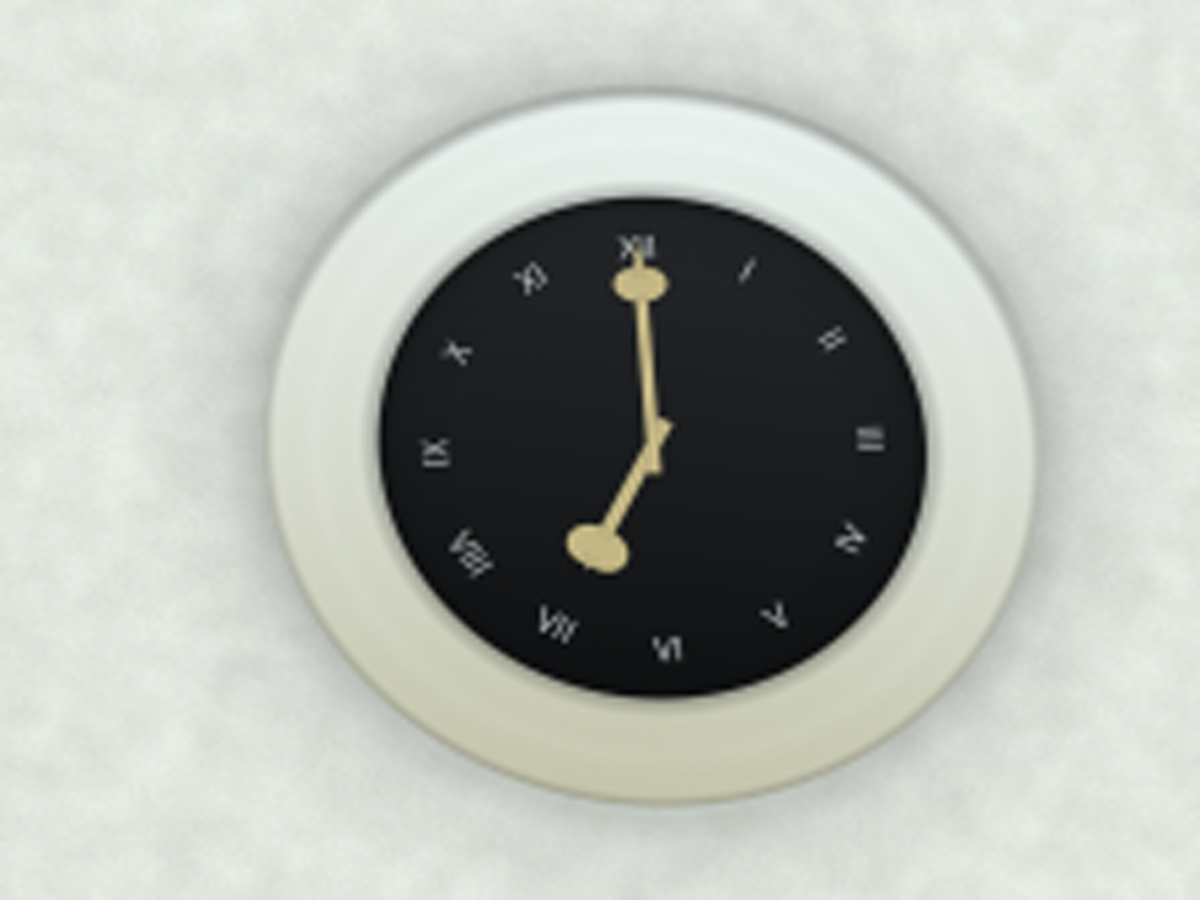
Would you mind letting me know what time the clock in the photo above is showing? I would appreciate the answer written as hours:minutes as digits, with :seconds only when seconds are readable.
7:00
